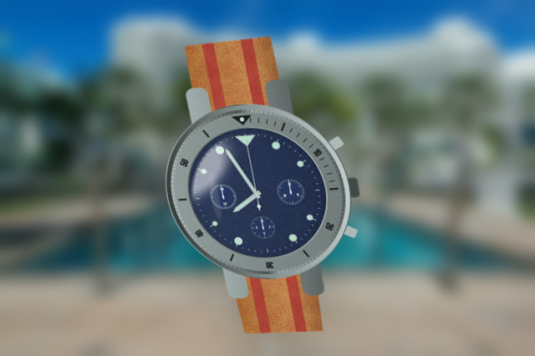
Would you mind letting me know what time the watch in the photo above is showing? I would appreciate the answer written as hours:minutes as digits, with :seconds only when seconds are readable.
7:56
